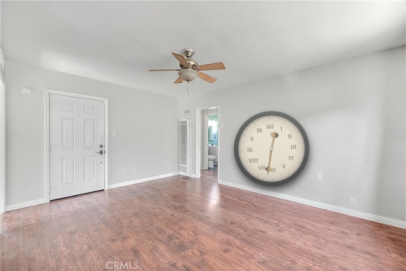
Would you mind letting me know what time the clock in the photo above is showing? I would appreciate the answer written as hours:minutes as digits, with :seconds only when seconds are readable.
12:32
